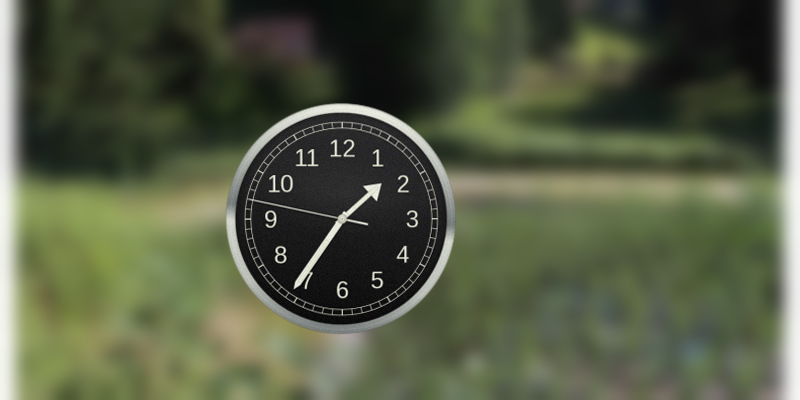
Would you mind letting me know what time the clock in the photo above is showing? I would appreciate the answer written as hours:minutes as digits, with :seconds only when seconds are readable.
1:35:47
